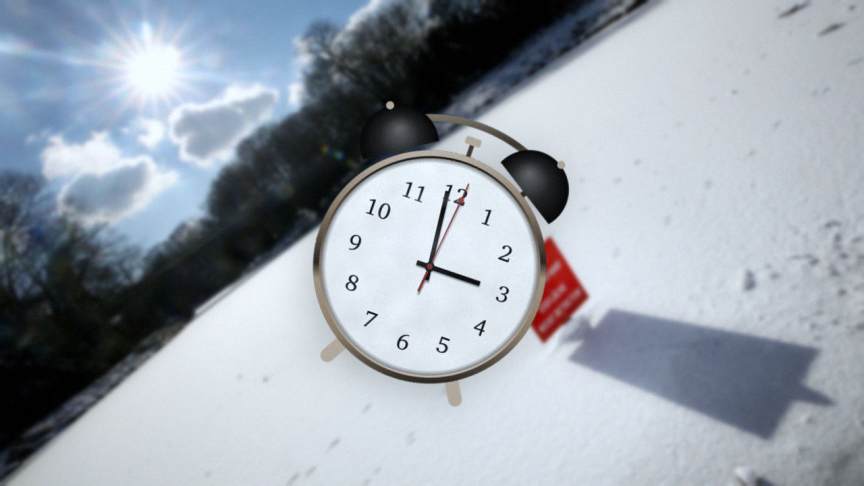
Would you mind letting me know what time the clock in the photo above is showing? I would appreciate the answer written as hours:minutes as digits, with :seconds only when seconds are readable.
2:59:01
